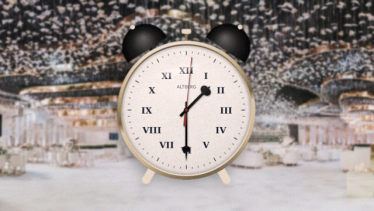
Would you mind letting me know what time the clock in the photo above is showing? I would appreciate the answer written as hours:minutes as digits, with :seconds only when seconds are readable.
1:30:01
